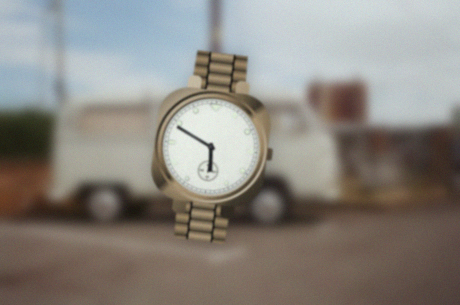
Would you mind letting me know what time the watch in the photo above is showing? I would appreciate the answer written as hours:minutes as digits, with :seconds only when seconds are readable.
5:49
